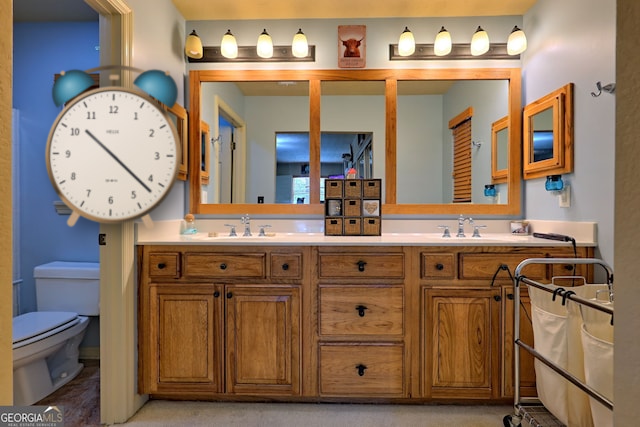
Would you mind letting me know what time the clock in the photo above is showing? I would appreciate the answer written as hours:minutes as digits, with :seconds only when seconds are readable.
10:22
